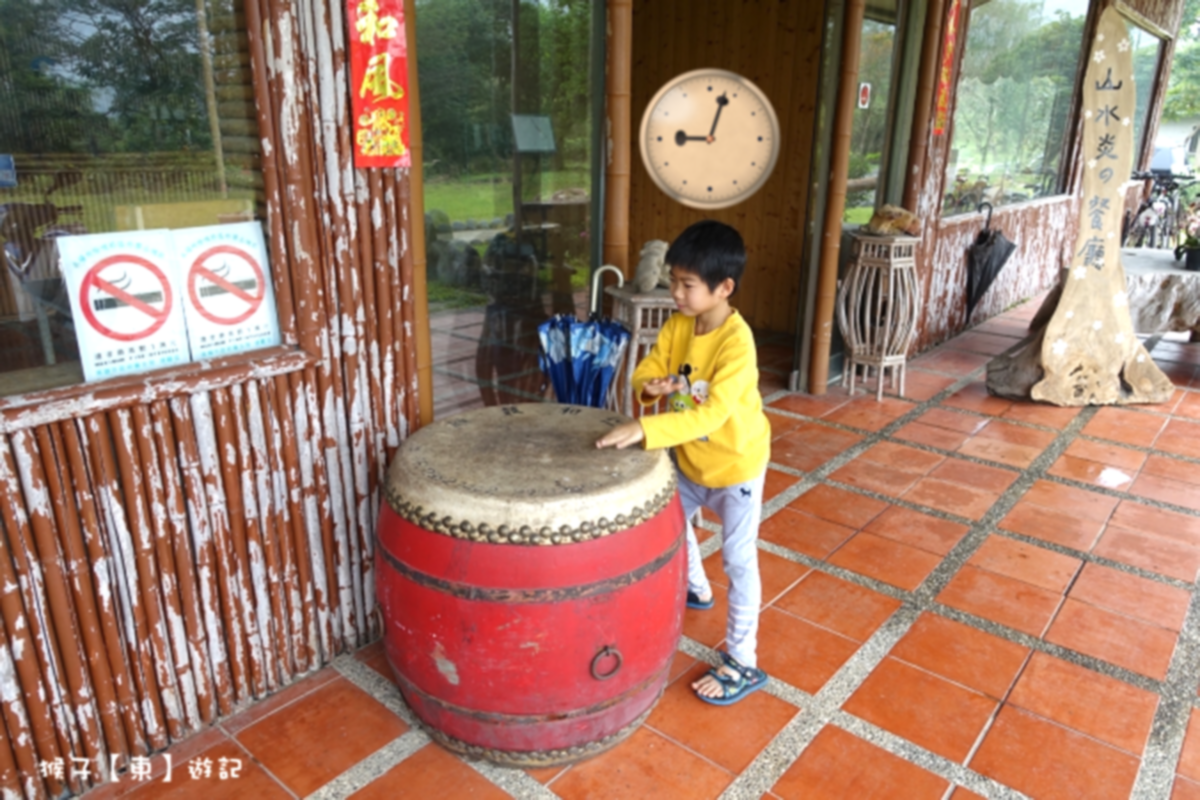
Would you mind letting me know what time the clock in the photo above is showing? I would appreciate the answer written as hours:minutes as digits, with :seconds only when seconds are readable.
9:03
